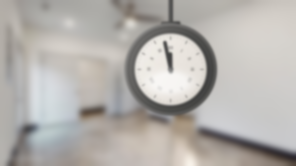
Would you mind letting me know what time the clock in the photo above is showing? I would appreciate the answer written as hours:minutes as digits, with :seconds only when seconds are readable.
11:58
